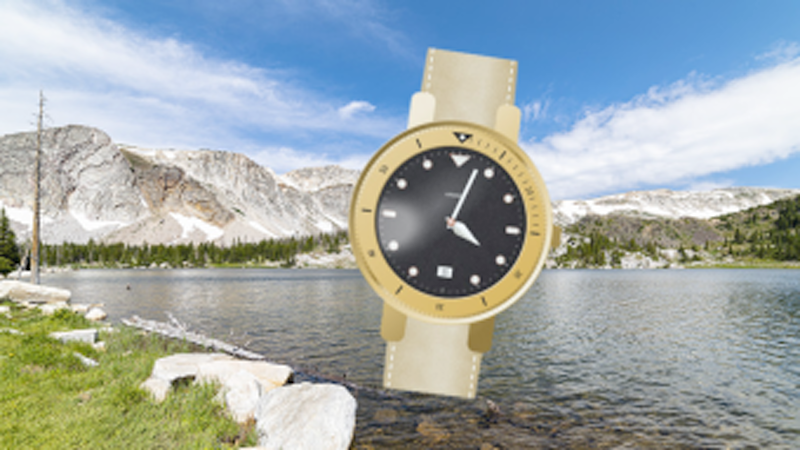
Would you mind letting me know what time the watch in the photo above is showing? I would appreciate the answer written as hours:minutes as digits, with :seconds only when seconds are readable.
4:03
